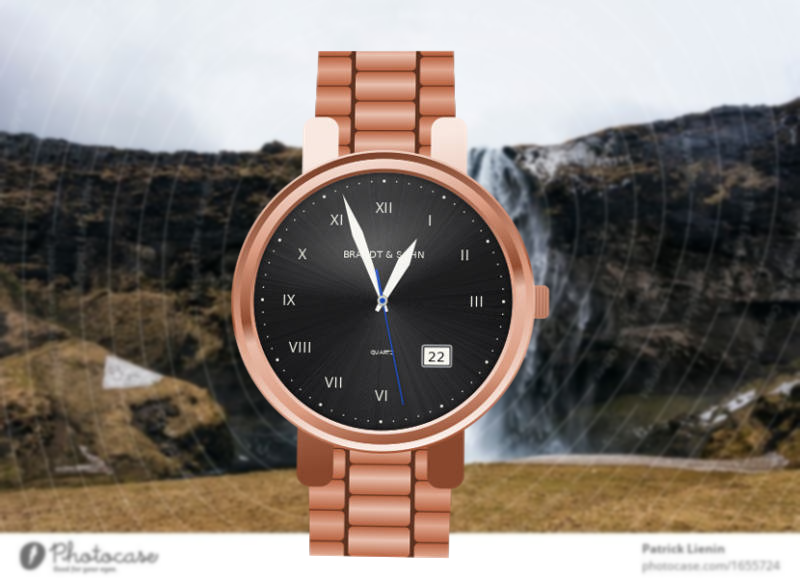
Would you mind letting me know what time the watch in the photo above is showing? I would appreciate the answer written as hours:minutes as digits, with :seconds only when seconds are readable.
12:56:28
